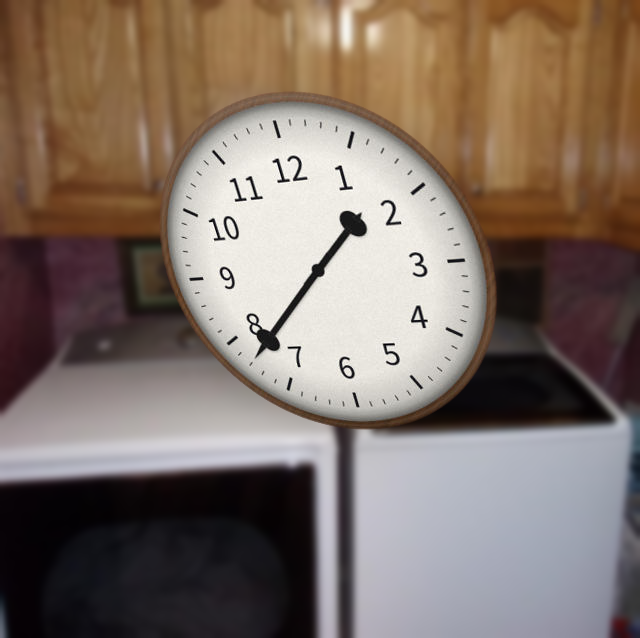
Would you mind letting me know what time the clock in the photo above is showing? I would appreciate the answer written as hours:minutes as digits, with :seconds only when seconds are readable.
1:38
